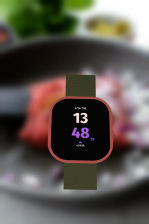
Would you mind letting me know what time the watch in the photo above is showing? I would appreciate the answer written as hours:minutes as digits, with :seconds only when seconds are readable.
13:48
